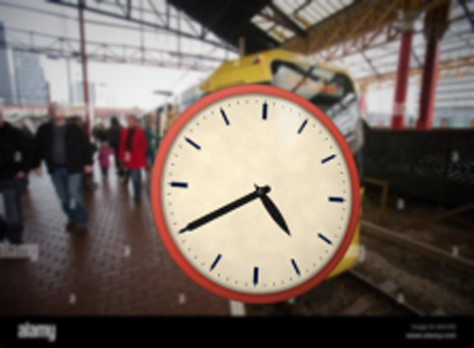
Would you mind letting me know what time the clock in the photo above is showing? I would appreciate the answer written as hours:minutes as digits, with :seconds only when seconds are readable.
4:40
